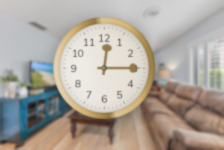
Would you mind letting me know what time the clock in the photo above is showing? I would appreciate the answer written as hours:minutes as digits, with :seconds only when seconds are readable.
12:15
